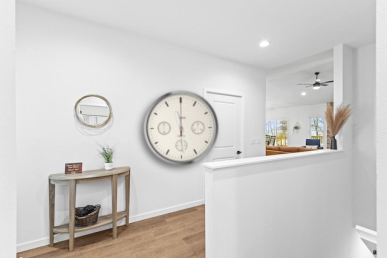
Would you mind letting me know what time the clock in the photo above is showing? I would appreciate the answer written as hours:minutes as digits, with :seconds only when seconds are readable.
11:29
